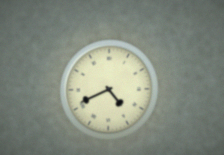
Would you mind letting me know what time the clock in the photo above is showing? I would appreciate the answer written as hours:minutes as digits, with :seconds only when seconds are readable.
4:41
